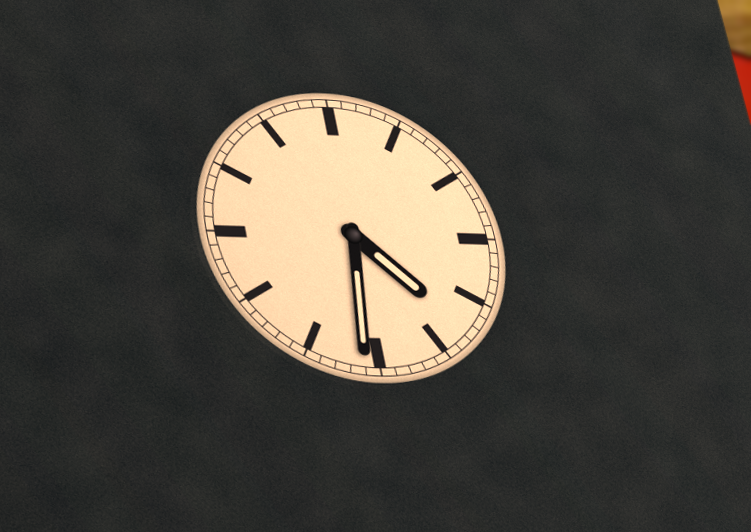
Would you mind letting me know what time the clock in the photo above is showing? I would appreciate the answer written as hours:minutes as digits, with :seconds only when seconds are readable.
4:31
